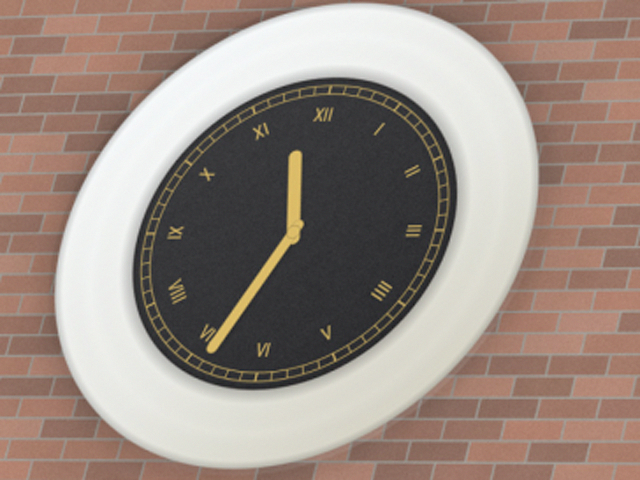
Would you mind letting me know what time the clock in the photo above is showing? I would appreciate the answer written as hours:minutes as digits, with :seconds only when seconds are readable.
11:34
